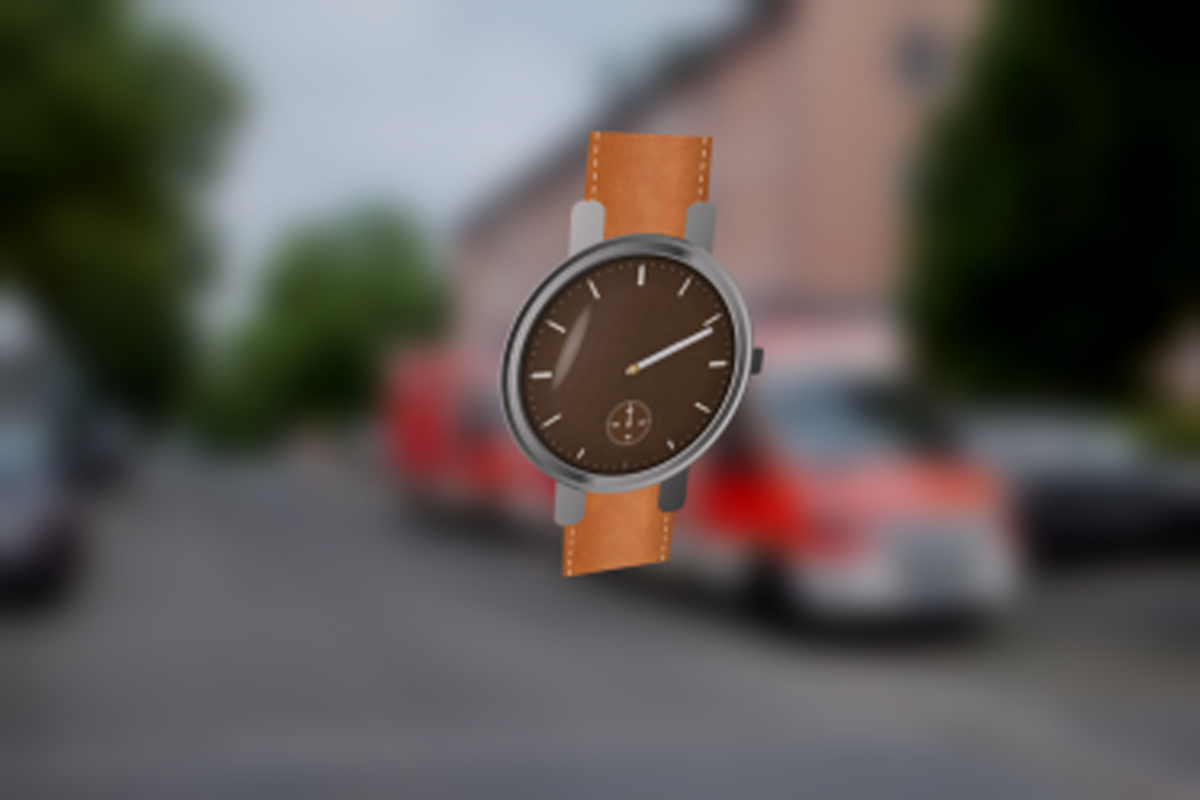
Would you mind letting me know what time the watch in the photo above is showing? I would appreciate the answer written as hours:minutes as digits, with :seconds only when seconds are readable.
2:11
